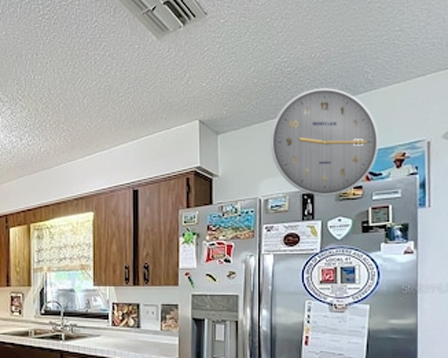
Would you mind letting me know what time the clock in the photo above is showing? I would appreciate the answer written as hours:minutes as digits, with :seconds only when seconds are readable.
9:15
